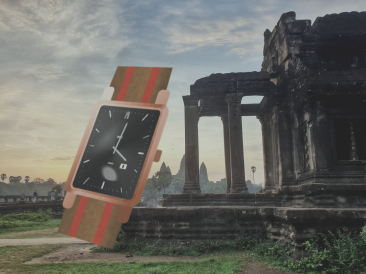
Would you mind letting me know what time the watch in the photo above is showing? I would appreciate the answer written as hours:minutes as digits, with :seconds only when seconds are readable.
4:01
